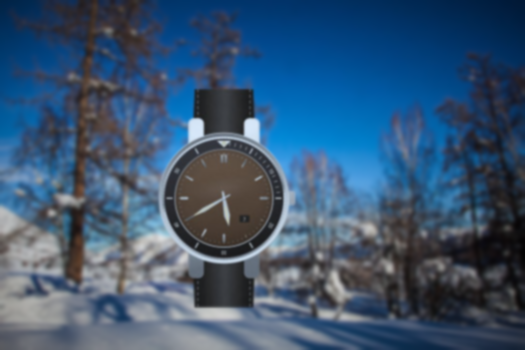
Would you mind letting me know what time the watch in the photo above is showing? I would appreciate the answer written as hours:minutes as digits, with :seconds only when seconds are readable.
5:40
